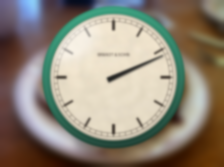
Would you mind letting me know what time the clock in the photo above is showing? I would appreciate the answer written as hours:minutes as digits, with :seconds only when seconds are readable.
2:11
